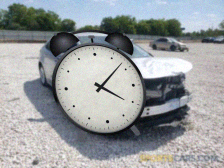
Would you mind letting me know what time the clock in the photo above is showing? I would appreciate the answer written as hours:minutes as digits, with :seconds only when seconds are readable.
4:08
